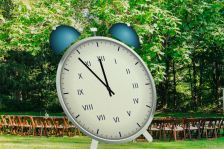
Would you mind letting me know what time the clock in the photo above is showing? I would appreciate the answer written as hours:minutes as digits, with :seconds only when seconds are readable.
11:54
